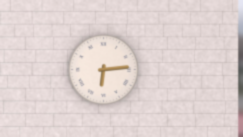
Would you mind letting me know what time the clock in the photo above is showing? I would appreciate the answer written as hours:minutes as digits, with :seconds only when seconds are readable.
6:14
